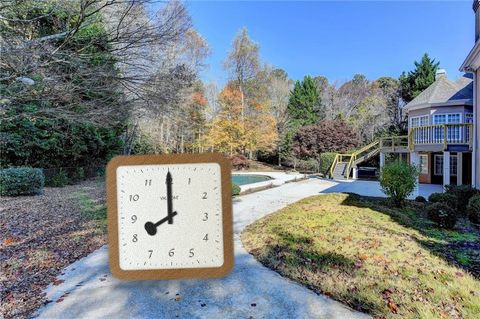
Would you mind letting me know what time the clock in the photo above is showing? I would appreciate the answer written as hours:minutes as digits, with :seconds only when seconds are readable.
8:00
